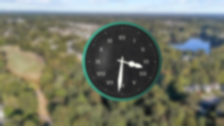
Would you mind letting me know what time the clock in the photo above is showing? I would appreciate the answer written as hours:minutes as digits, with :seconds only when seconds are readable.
3:31
